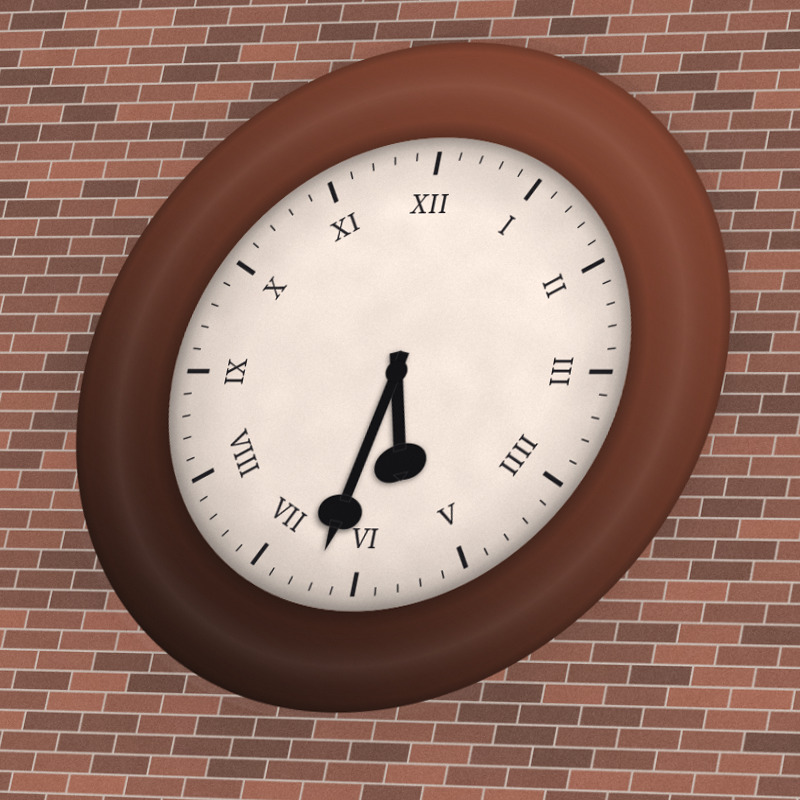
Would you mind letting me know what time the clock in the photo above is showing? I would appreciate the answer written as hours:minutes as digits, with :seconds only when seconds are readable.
5:32
